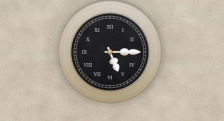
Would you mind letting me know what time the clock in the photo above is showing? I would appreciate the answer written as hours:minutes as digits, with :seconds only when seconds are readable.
5:15
